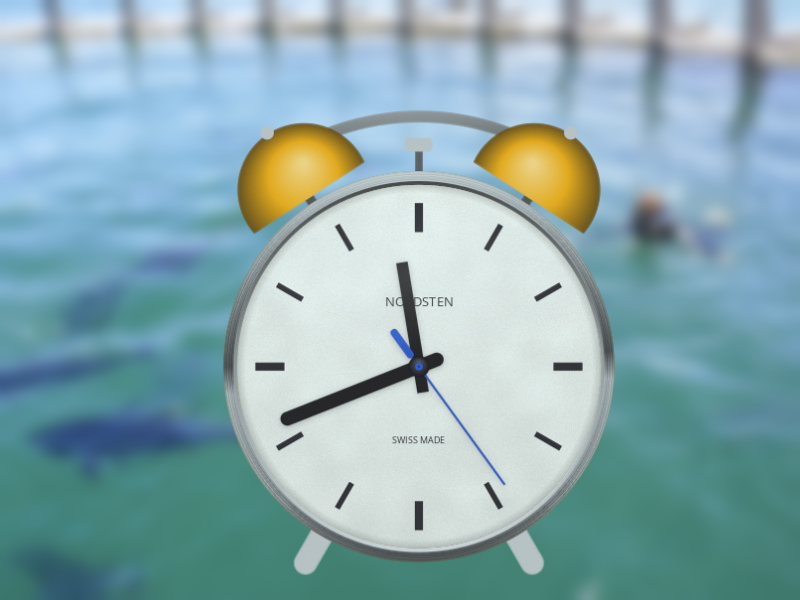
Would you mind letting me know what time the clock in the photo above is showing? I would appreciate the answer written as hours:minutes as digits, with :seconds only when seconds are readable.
11:41:24
